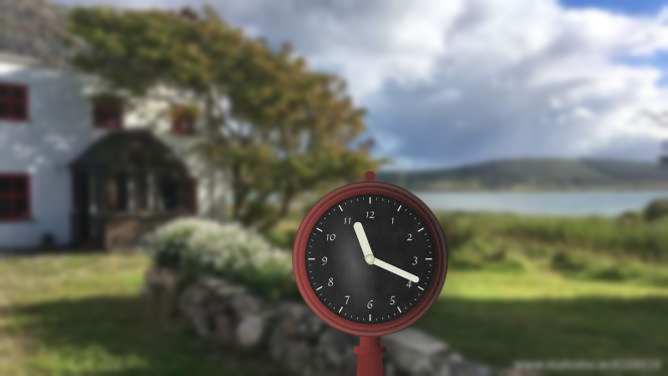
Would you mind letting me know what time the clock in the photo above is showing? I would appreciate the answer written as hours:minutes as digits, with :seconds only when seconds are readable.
11:19
